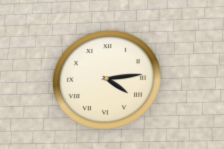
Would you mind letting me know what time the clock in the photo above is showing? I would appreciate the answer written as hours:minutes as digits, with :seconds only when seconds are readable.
4:14
